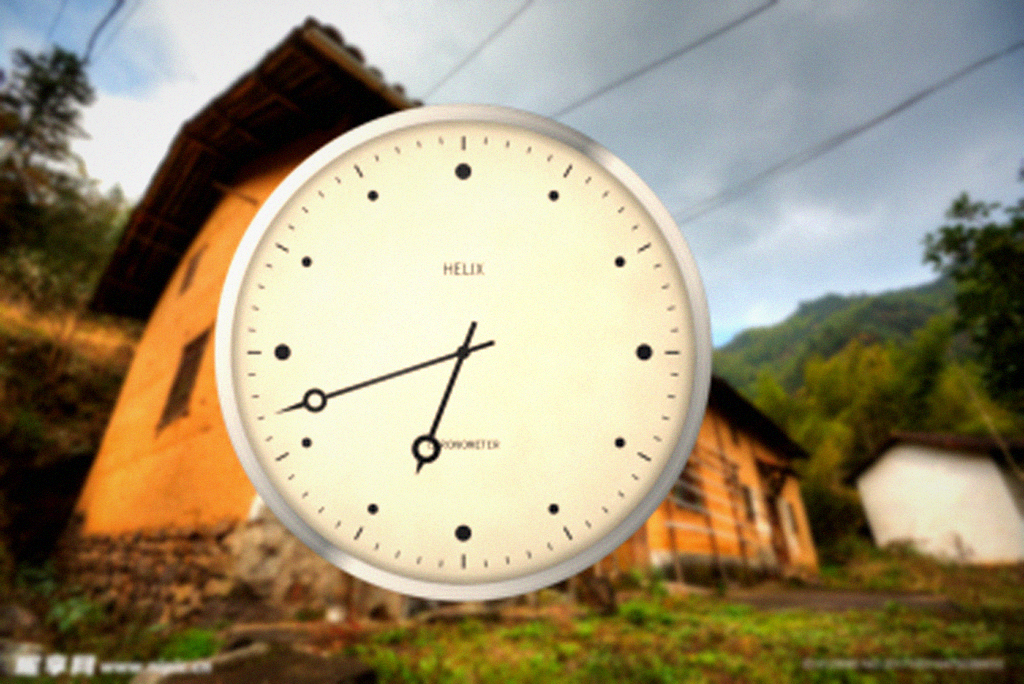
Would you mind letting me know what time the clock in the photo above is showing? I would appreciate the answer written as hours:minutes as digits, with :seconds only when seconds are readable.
6:42
